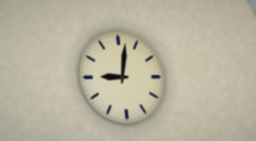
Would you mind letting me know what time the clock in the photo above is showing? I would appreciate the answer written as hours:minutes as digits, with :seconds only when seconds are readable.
9:02
